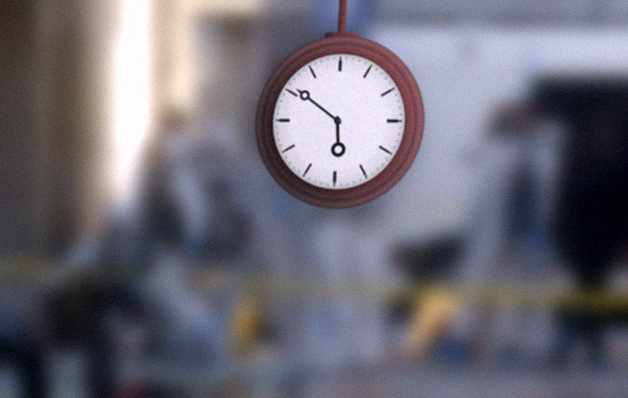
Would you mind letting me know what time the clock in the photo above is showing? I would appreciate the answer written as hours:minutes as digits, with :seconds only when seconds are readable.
5:51
